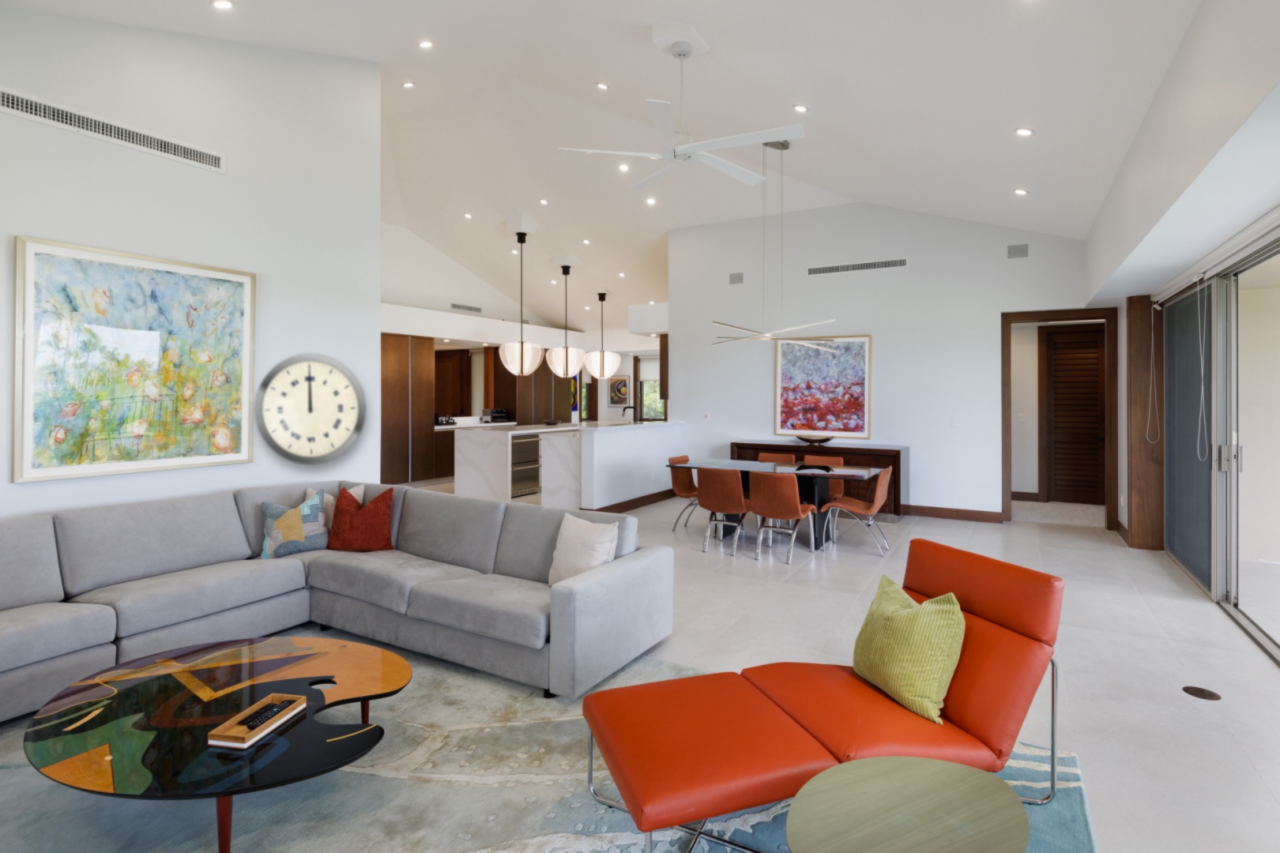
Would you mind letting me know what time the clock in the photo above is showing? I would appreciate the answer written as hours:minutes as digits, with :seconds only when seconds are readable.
12:00
